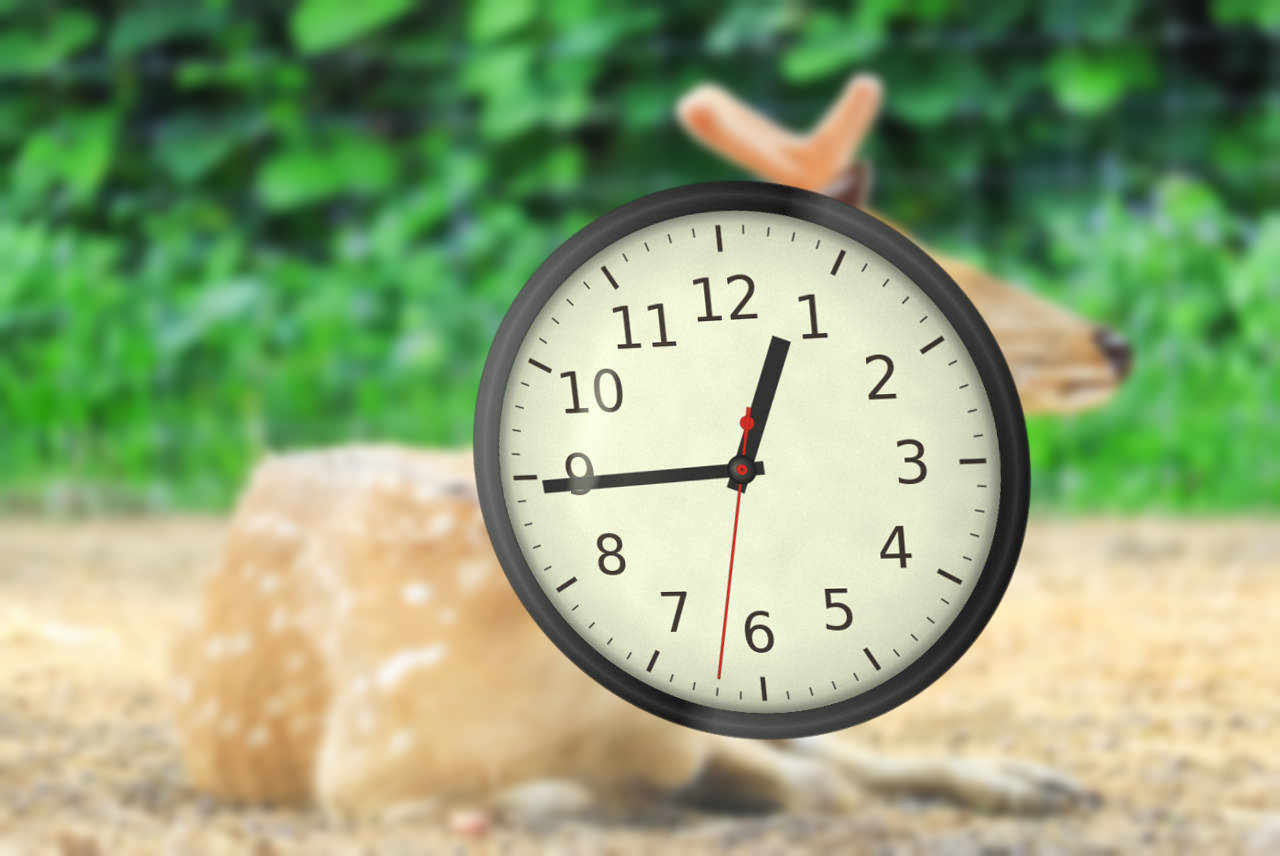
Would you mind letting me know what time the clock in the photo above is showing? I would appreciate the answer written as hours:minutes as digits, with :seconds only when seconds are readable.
12:44:32
